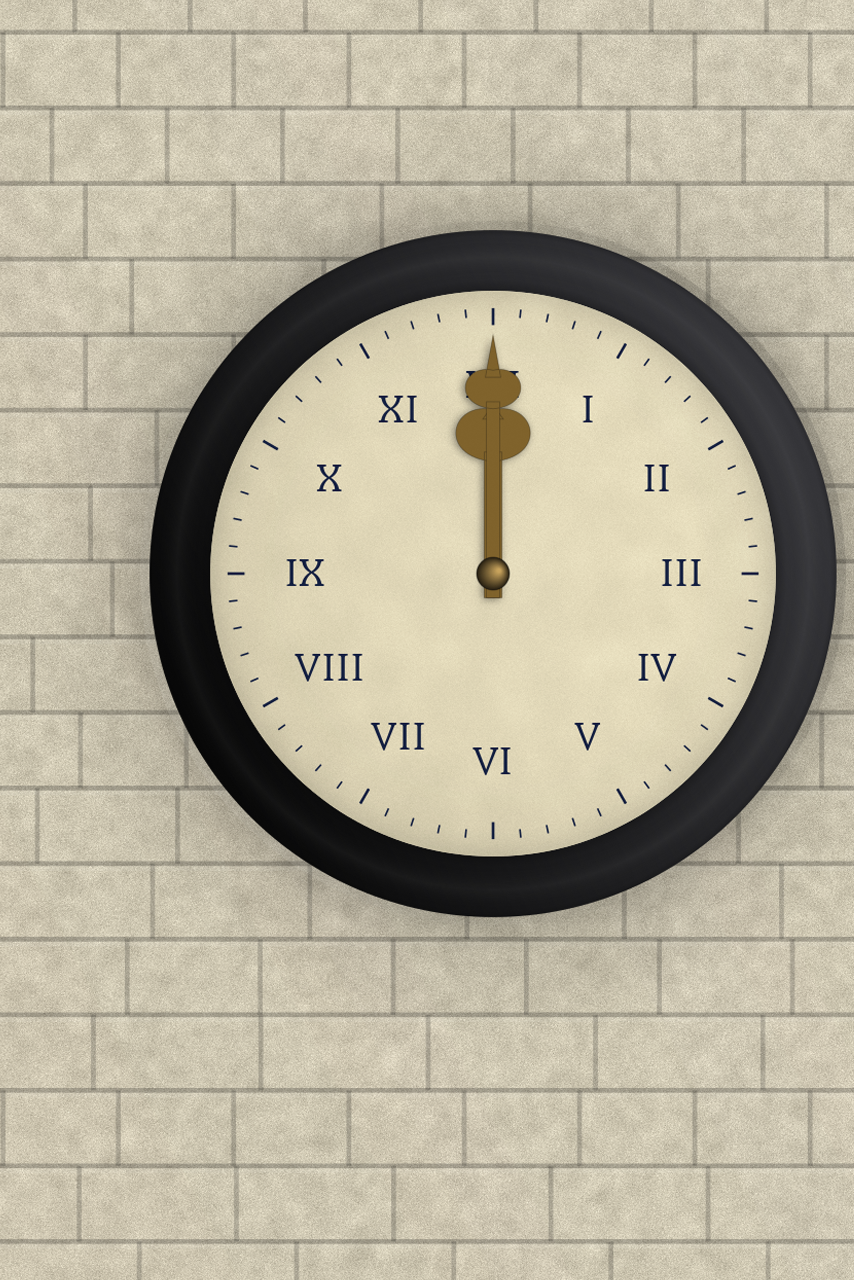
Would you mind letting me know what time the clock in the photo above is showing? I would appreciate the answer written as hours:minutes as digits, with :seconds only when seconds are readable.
12:00
